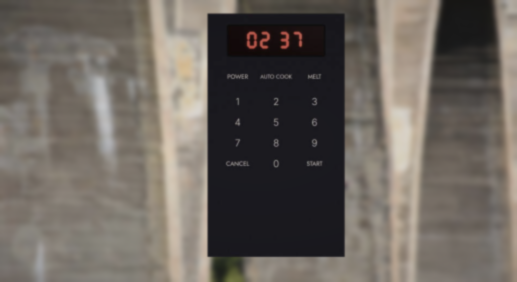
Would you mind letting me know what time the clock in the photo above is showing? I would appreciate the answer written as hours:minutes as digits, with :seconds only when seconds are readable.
2:37
